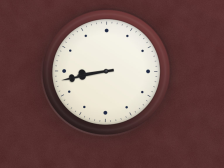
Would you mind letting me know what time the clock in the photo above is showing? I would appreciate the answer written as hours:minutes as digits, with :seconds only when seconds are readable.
8:43
